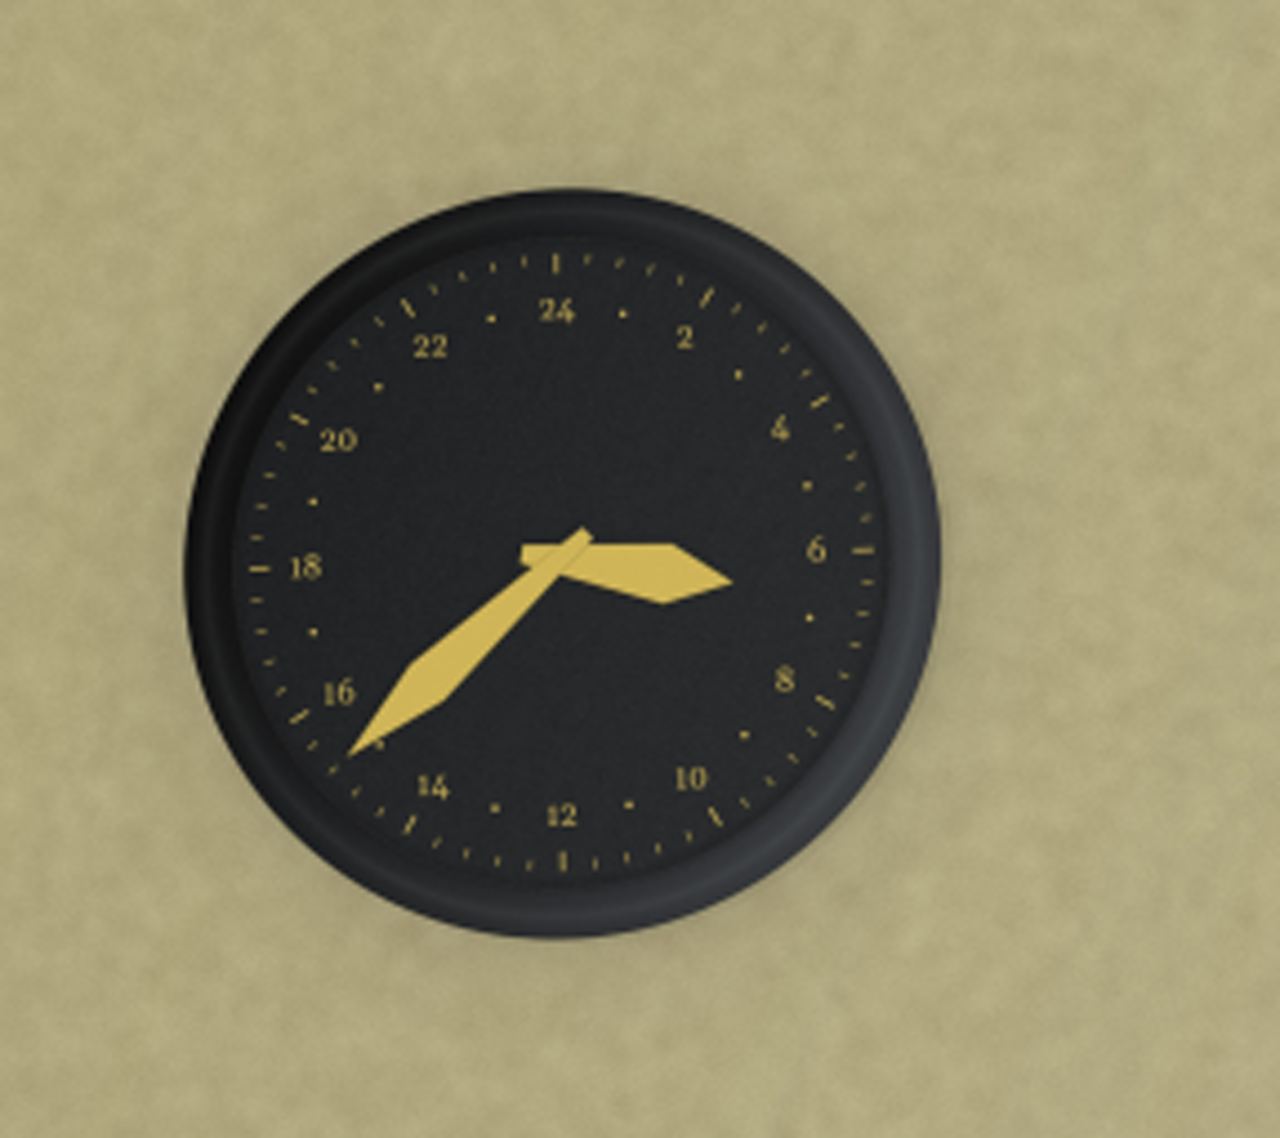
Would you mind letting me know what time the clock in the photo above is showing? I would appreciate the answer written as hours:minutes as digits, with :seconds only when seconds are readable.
6:38
